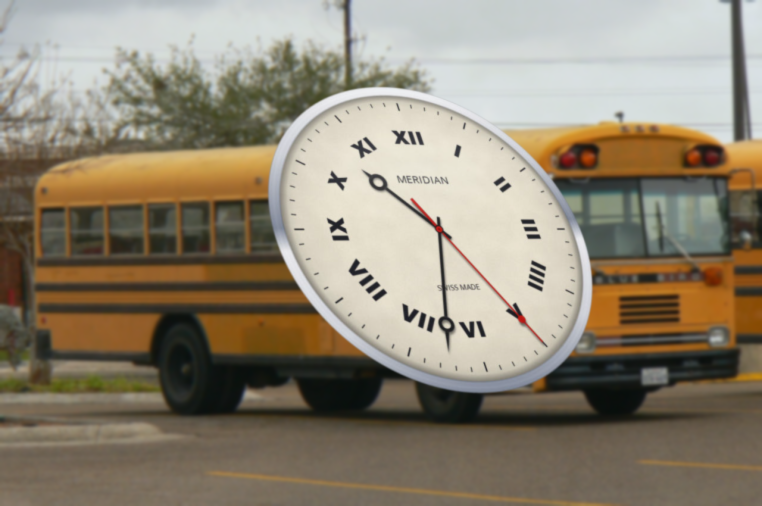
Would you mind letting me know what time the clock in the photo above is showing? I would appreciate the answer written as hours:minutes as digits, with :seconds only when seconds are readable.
10:32:25
